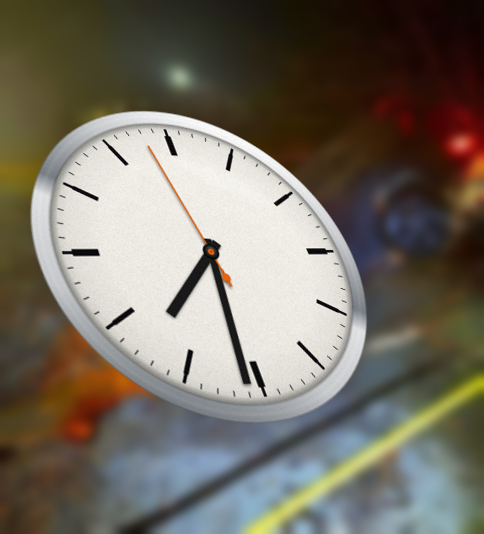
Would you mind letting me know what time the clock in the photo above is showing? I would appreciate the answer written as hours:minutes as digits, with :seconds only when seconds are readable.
7:30:58
